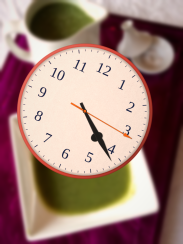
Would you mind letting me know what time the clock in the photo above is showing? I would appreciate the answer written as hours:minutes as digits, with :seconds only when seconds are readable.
4:21:16
